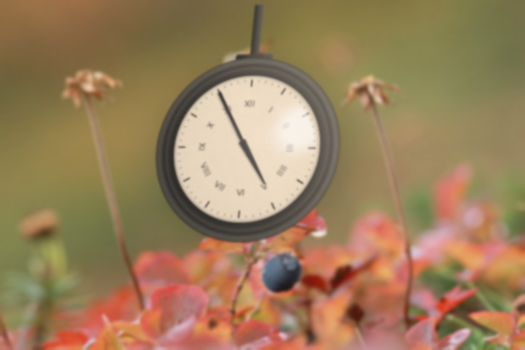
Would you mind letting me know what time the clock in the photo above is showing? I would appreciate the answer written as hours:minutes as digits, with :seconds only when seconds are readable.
4:55
